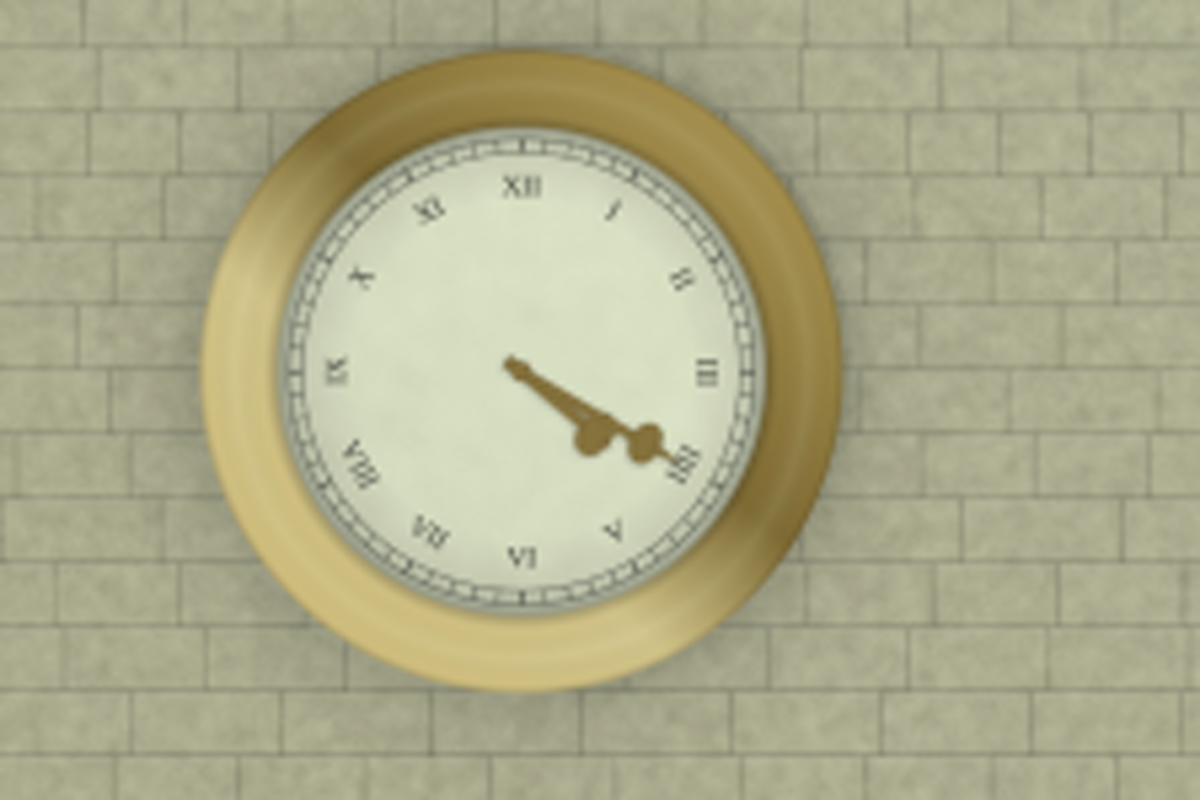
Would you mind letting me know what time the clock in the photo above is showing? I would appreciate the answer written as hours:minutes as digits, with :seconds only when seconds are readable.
4:20
